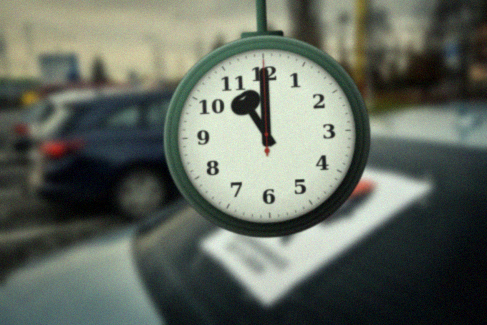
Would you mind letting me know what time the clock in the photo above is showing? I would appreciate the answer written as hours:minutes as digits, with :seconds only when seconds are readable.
11:00:00
